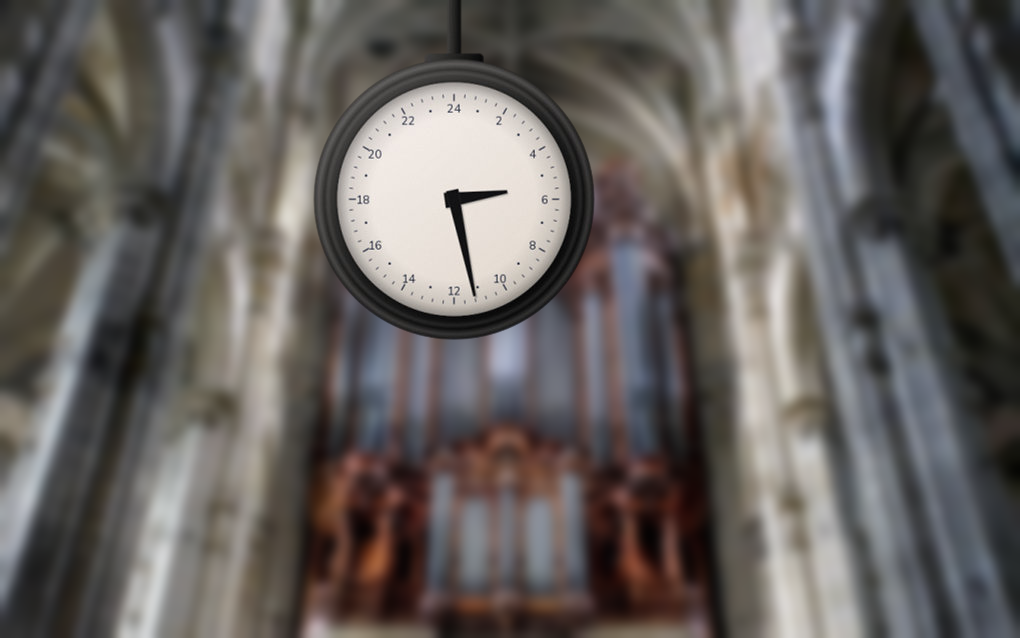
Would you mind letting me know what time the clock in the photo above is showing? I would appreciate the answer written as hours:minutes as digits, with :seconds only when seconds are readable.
5:28
